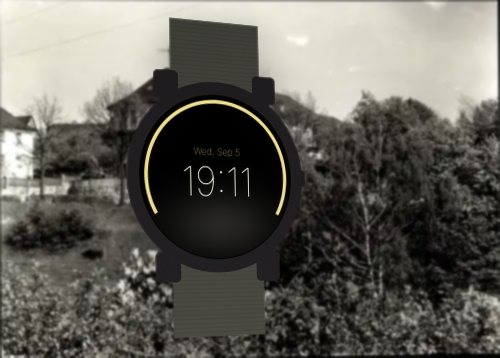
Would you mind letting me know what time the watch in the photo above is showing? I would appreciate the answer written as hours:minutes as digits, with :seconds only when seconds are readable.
19:11
